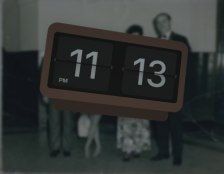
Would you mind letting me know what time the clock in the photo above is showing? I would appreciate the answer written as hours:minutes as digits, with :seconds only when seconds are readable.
11:13
